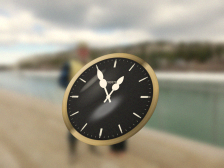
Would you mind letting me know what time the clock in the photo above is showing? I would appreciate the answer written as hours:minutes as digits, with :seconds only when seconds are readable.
12:55
